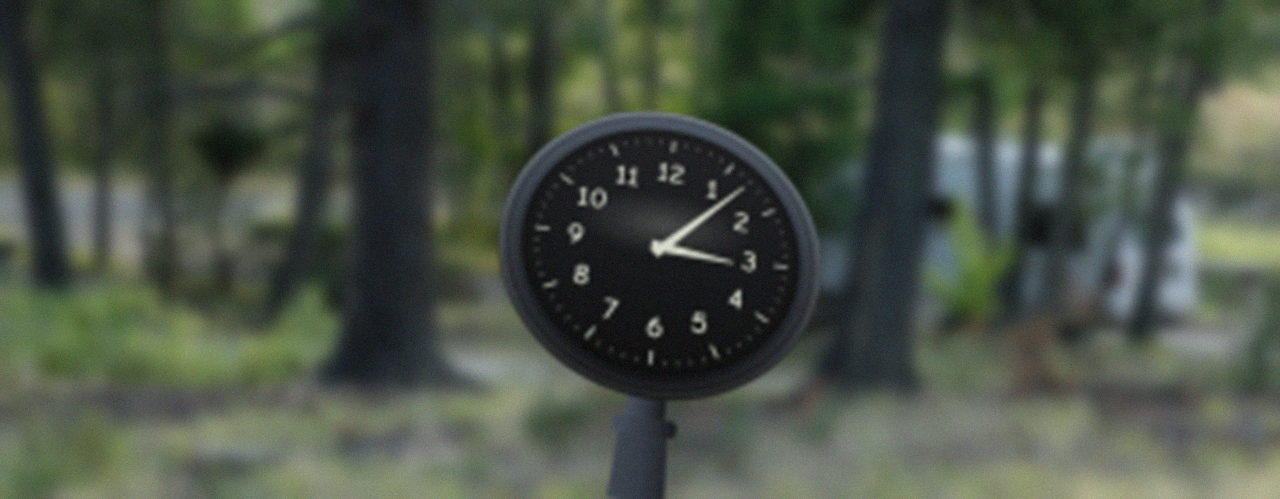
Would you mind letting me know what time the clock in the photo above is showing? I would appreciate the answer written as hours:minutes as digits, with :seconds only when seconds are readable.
3:07
